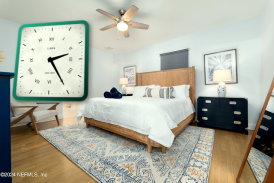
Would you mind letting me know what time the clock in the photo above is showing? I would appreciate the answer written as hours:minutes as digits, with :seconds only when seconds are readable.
2:25
